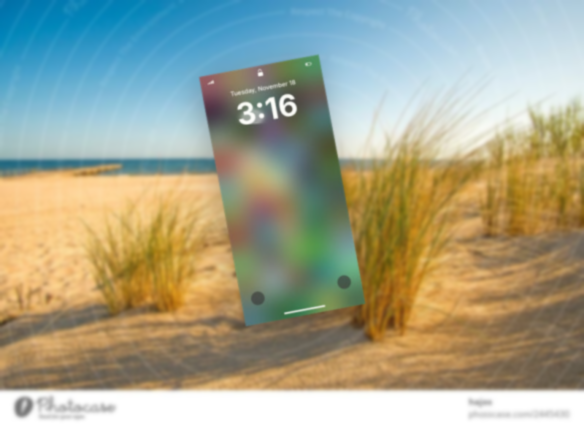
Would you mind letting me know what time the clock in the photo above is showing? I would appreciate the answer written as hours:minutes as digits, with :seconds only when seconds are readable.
3:16
